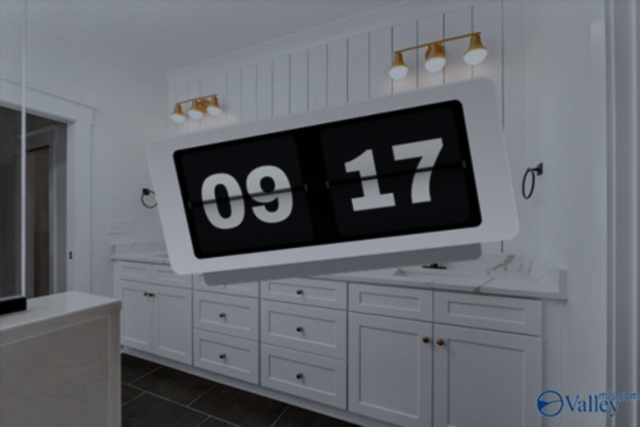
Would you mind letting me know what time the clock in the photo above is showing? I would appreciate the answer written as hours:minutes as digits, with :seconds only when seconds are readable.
9:17
